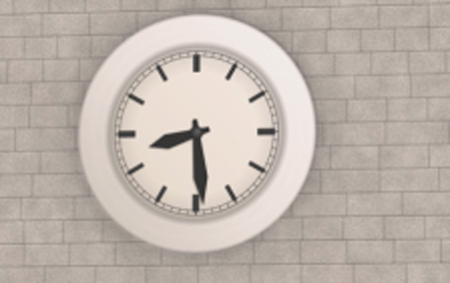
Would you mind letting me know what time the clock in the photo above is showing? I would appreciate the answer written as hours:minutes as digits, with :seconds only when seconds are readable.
8:29
